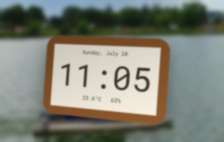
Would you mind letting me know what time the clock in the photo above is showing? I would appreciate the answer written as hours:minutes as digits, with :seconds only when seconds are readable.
11:05
